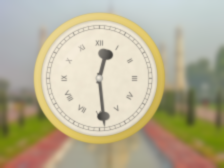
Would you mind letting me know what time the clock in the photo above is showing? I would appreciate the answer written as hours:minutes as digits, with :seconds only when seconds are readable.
12:29
